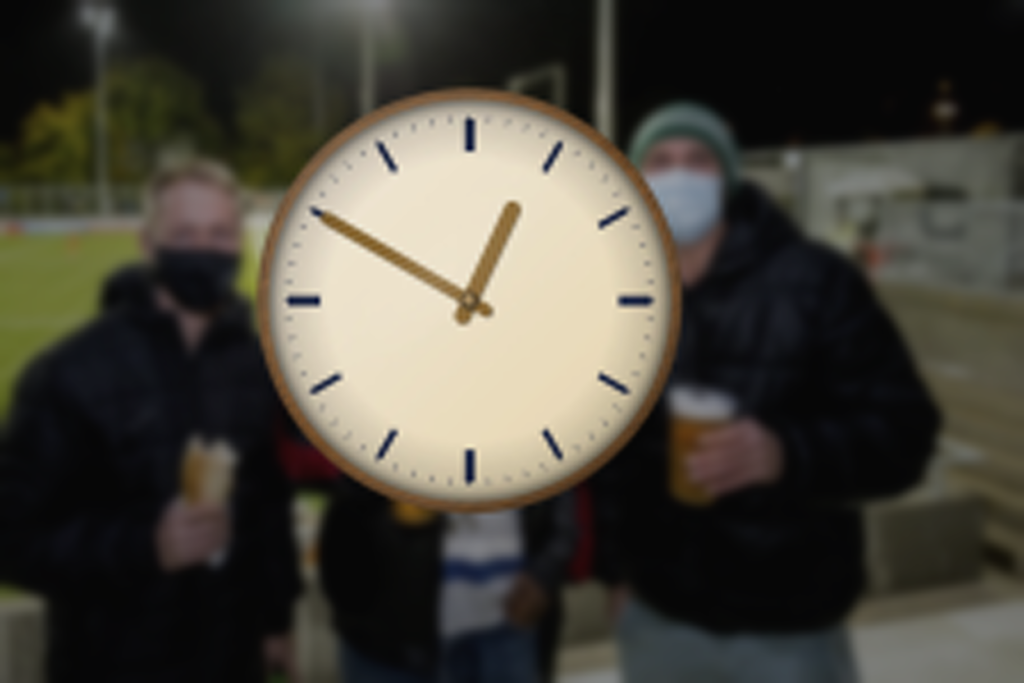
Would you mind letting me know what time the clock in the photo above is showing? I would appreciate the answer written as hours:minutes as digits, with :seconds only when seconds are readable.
12:50
